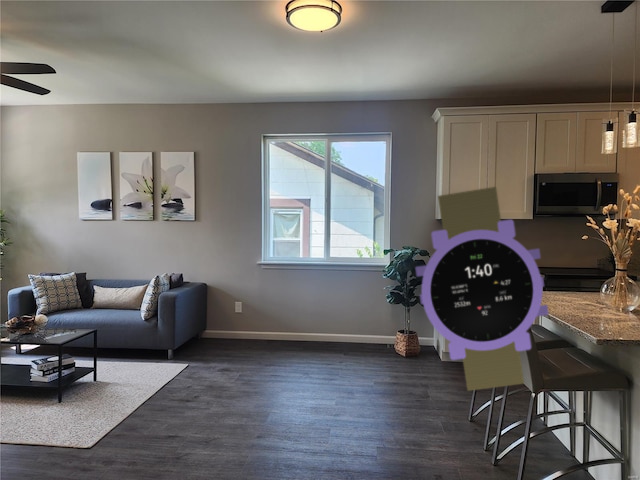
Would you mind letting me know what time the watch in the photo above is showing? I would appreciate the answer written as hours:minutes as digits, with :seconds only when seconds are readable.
1:40
